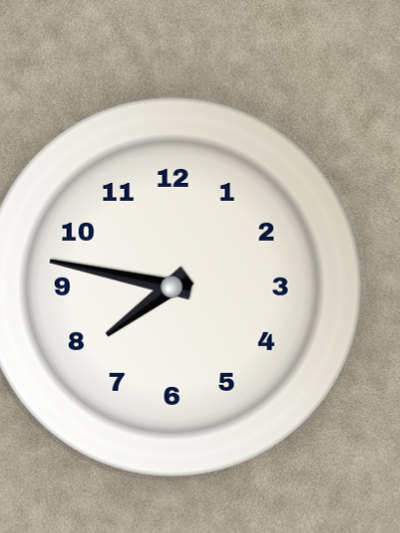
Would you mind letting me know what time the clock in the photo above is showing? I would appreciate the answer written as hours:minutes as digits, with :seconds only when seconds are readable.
7:47
